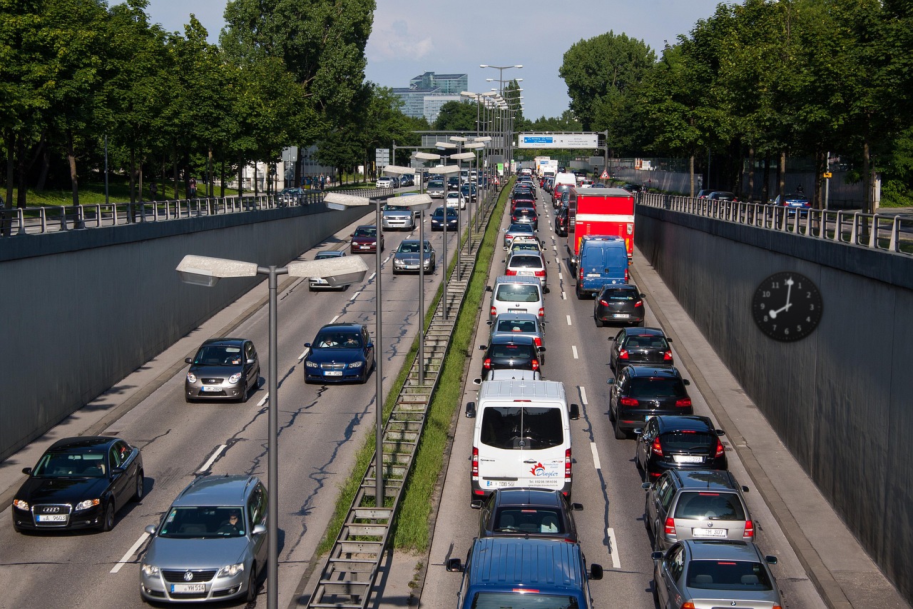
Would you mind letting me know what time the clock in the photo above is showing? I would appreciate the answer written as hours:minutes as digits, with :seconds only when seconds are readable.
8:01
